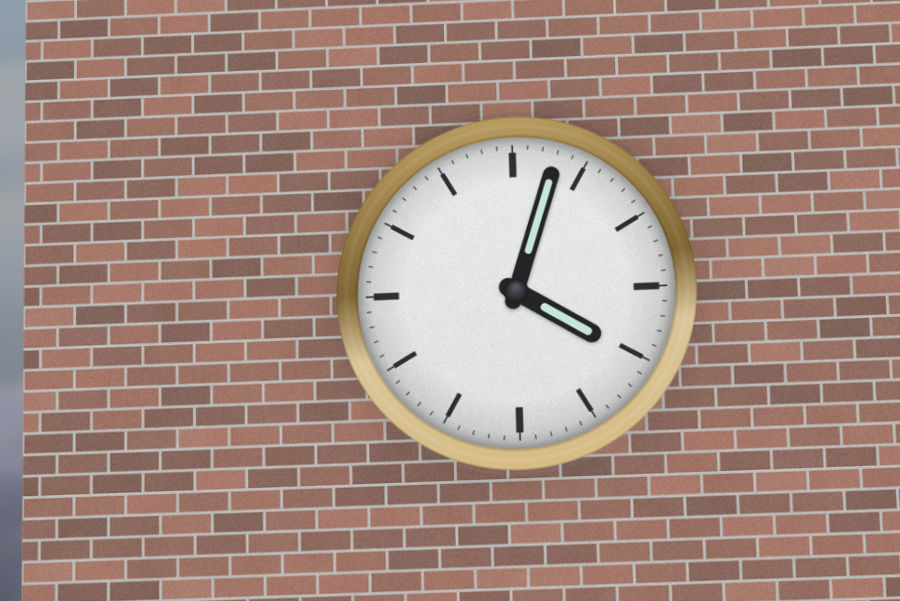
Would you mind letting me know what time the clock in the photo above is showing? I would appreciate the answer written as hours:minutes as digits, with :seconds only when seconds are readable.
4:03
